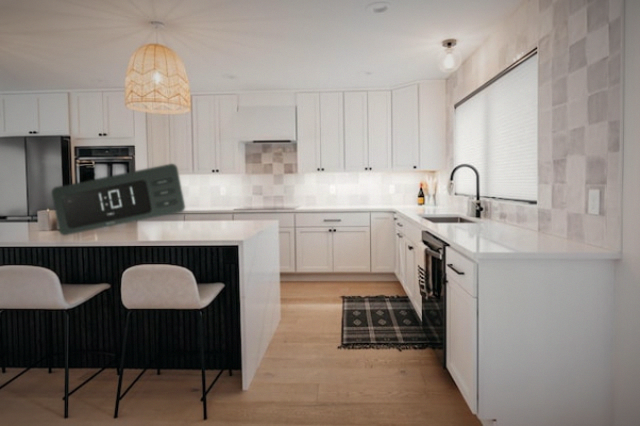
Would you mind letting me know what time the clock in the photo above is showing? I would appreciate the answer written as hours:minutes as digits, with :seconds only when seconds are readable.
1:01
